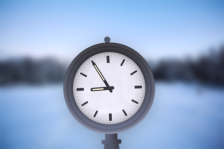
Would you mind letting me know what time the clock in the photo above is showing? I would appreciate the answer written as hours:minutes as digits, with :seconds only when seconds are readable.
8:55
